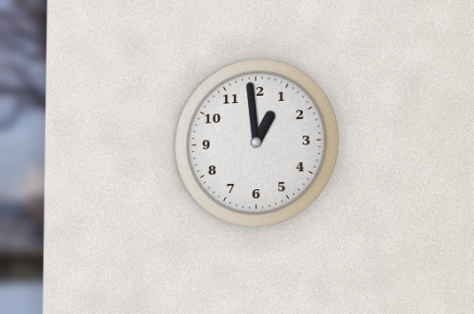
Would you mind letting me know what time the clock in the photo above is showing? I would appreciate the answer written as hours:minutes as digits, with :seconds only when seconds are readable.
12:59
